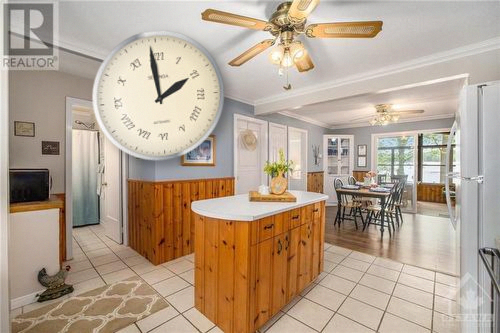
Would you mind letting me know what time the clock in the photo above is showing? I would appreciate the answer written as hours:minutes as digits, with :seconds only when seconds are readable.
1:59
